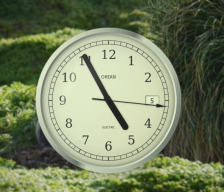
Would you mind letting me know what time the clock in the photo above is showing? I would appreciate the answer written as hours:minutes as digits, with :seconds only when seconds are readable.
4:55:16
